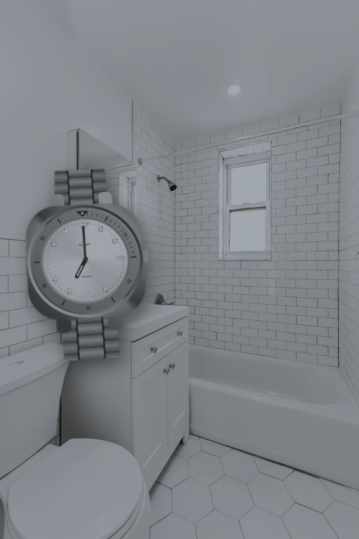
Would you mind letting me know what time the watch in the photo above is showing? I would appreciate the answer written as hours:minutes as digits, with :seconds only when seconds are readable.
7:00
